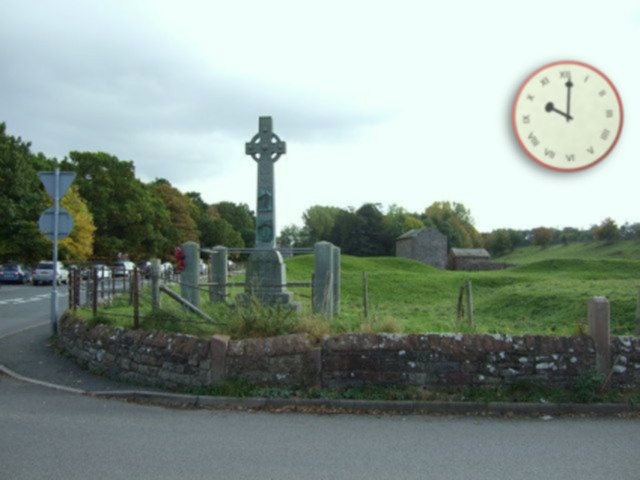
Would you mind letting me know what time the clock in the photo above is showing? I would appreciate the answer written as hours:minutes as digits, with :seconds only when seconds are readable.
10:01
